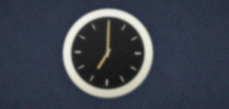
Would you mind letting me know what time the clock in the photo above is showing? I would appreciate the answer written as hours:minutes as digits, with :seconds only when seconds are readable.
7:00
